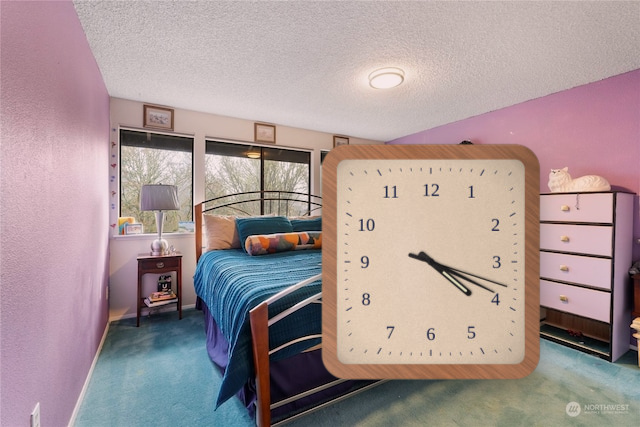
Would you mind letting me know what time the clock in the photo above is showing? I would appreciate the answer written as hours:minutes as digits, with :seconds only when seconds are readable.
4:19:18
